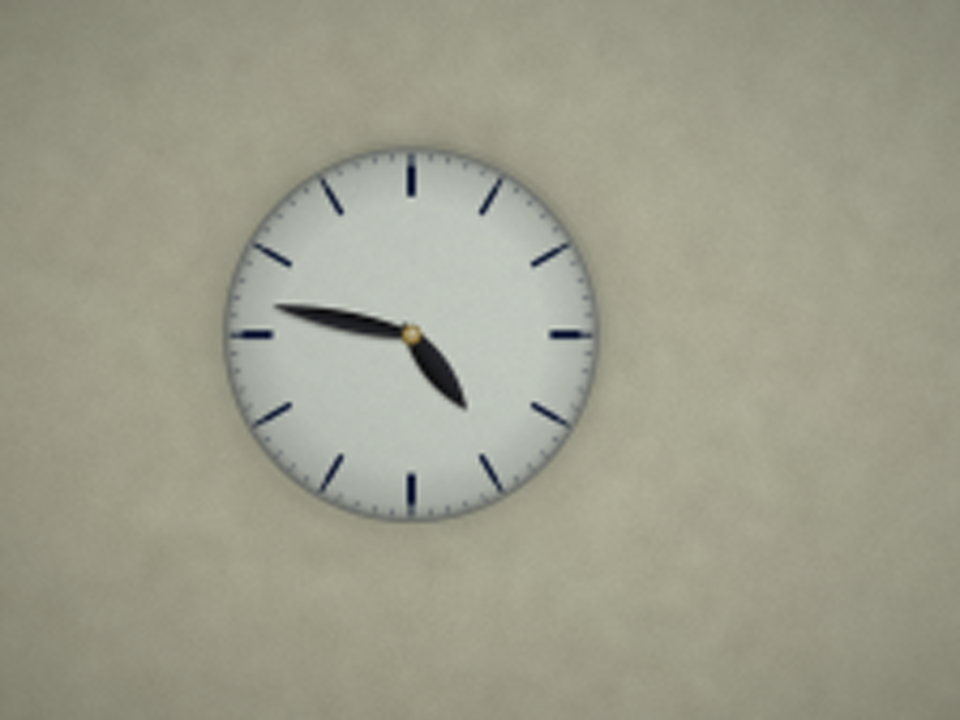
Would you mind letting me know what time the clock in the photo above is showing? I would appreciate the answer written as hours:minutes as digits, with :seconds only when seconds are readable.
4:47
